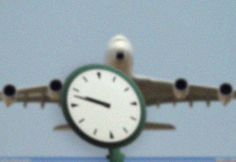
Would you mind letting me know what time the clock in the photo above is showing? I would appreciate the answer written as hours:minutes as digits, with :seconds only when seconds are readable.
9:48
